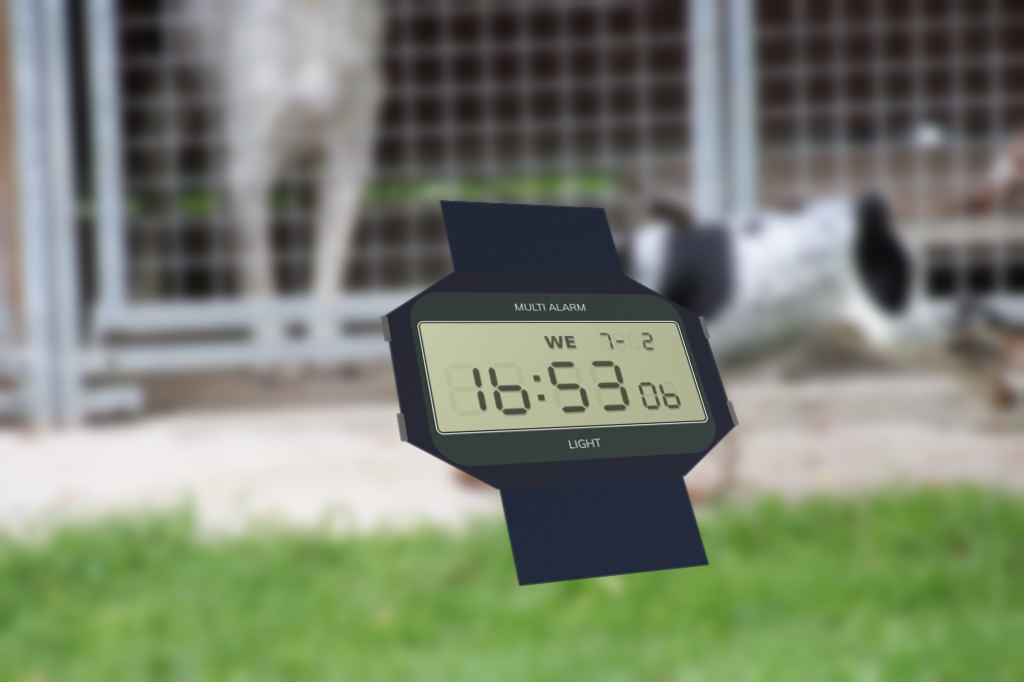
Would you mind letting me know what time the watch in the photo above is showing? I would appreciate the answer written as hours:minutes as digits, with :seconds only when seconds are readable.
16:53:06
